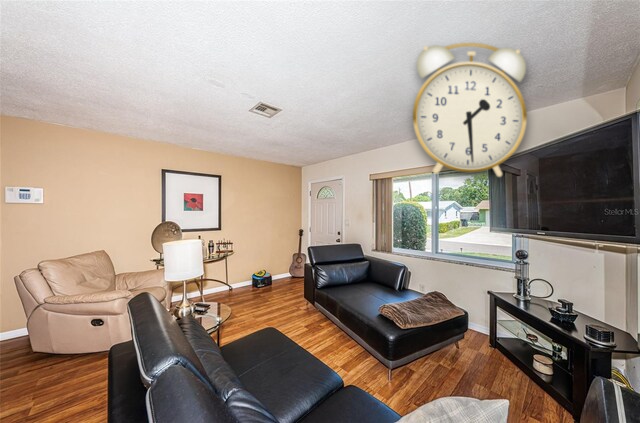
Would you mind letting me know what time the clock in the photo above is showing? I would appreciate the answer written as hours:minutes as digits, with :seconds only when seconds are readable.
1:29
